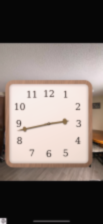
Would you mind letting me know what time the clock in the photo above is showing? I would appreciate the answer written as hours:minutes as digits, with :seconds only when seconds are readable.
2:43
